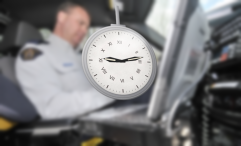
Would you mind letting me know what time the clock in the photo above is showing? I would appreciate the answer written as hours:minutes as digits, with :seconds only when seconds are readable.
9:13
